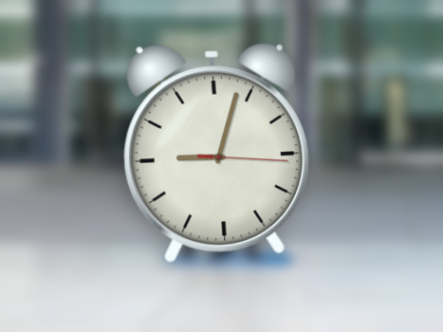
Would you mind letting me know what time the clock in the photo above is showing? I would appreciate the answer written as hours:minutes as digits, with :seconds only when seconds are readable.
9:03:16
